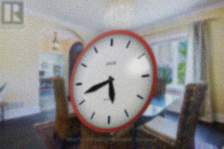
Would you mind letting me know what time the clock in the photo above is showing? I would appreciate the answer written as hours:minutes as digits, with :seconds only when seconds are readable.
5:42
